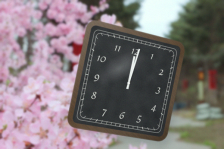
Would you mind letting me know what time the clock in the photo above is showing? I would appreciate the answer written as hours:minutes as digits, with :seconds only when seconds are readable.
12:01
